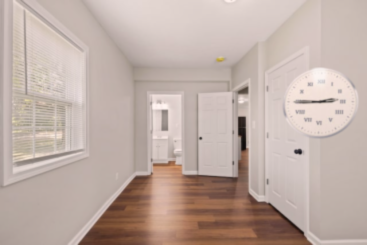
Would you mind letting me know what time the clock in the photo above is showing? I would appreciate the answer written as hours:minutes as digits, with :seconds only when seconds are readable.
2:45
